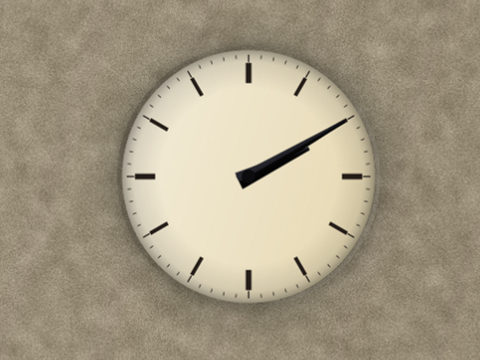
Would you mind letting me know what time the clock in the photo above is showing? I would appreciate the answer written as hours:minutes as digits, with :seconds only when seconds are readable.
2:10
